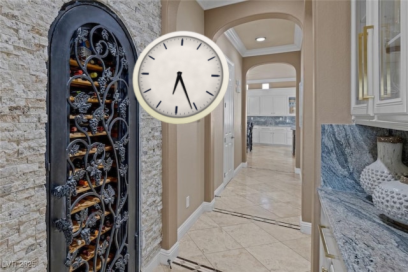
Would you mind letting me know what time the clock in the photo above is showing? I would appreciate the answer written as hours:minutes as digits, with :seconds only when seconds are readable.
6:26
